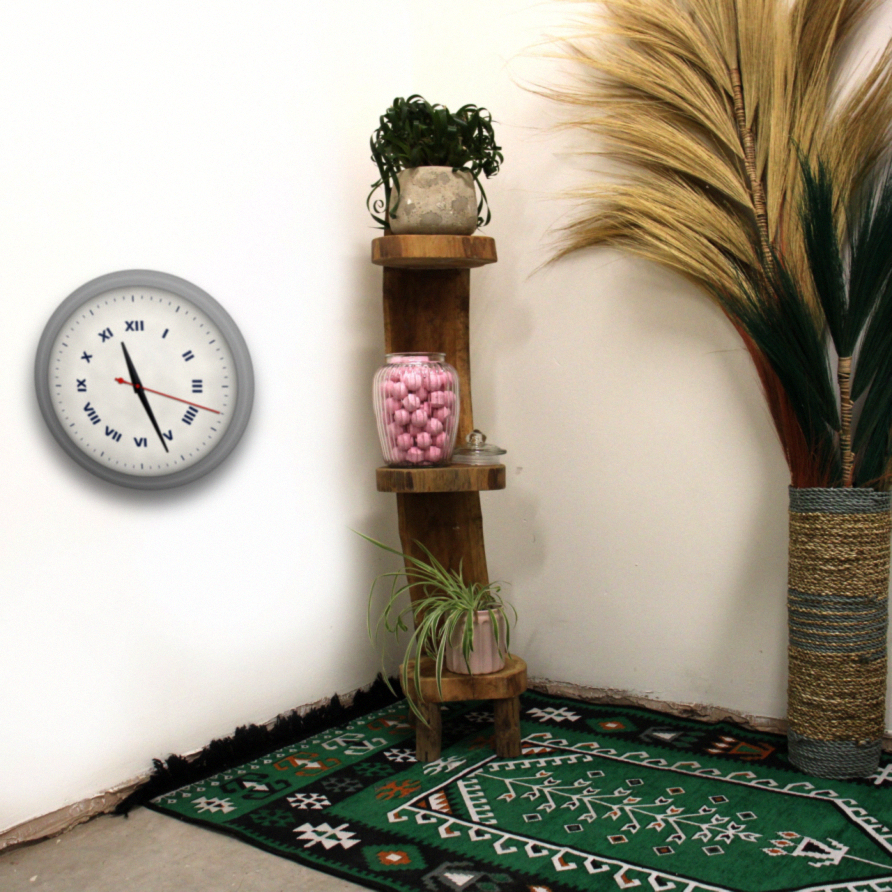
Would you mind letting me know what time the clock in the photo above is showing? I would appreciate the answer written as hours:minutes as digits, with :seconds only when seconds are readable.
11:26:18
